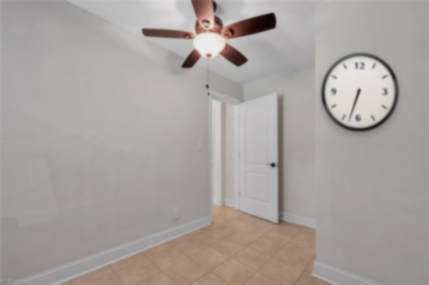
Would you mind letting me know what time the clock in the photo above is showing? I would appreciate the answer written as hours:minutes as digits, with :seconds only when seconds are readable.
6:33
